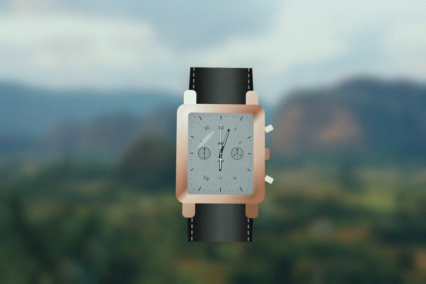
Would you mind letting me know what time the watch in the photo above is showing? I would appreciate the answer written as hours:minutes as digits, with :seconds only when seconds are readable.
6:03
